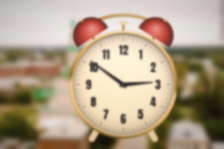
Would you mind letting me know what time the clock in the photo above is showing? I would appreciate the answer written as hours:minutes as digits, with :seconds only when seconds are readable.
2:51
